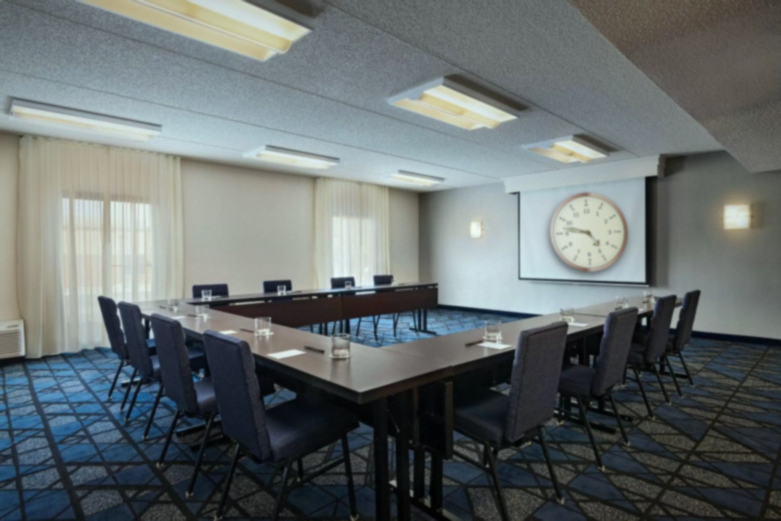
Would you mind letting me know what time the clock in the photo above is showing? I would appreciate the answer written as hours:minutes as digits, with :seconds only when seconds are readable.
4:47
